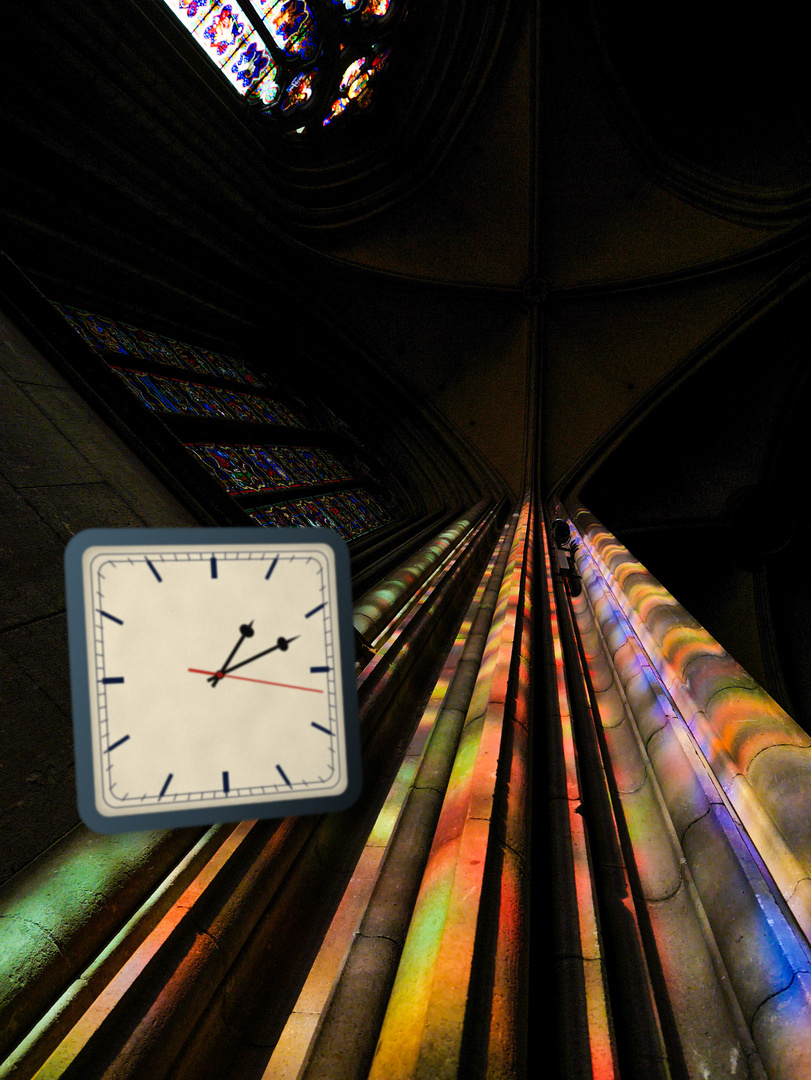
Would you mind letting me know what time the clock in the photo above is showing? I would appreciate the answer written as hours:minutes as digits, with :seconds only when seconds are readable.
1:11:17
